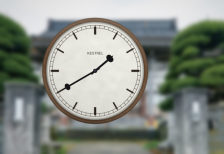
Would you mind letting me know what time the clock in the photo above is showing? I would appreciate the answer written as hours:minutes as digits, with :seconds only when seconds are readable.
1:40
